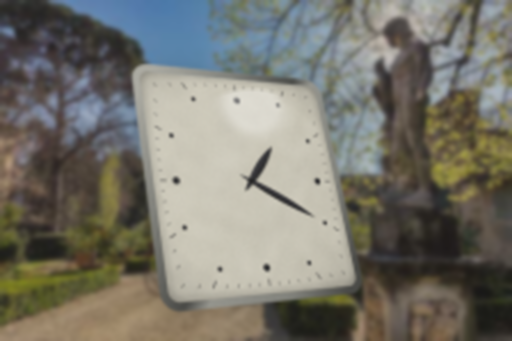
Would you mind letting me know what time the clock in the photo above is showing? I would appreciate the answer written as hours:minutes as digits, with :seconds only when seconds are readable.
1:20
